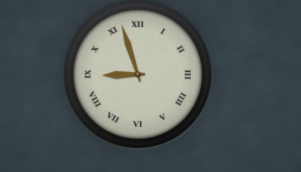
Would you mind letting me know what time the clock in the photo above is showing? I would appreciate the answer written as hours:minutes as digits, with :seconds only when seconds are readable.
8:57
